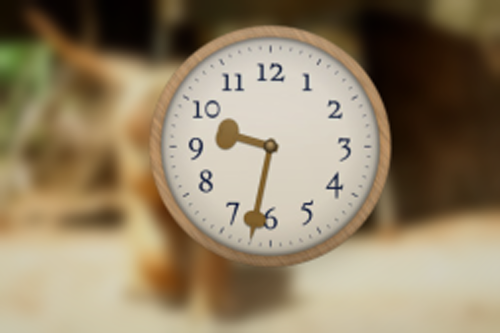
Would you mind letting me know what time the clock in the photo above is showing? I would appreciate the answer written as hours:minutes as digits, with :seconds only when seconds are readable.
9:32
